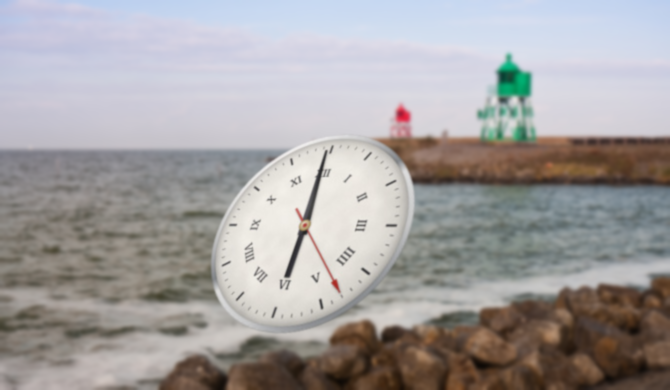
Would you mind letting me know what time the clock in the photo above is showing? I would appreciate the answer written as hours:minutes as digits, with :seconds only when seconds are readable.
5:59:23
